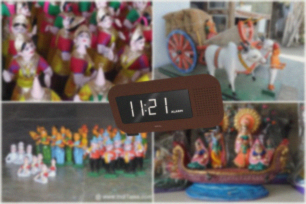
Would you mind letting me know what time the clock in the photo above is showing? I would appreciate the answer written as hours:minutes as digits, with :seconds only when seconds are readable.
11:21
